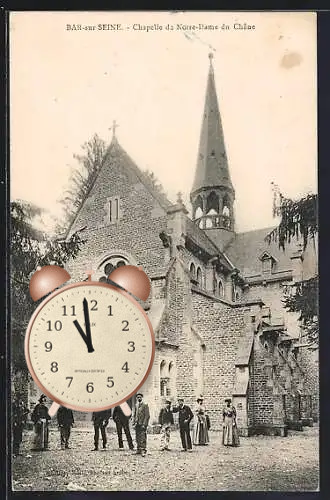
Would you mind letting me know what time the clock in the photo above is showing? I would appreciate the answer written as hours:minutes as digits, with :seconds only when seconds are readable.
10:59
